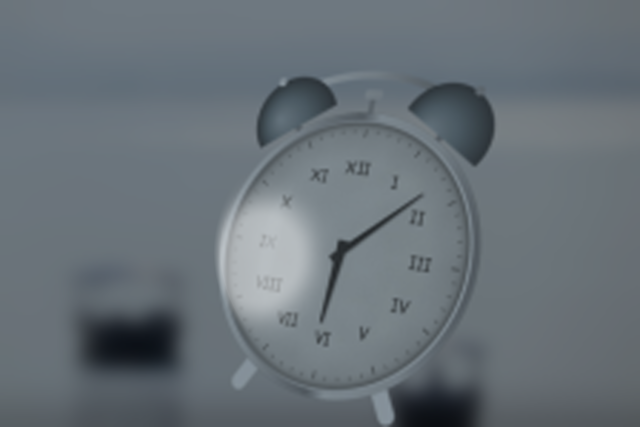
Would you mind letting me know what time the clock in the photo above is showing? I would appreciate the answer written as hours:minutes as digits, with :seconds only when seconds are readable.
6:08
